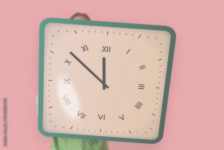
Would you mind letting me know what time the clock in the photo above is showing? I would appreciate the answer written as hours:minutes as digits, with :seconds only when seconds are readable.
11:52
